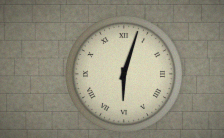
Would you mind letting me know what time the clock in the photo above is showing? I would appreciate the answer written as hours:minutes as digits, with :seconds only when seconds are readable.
6:03
